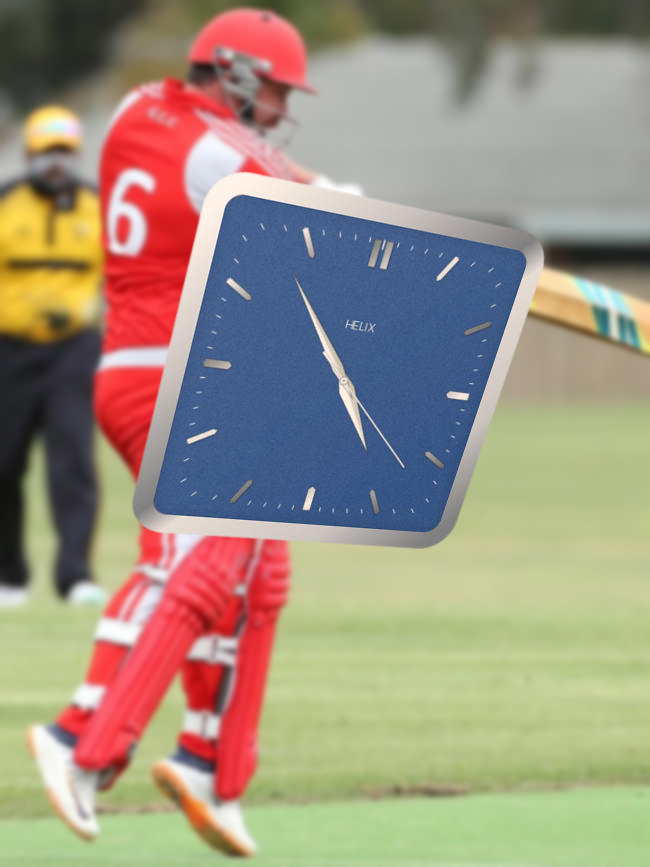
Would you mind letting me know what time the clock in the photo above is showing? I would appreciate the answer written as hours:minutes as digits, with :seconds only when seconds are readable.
4:53:22
